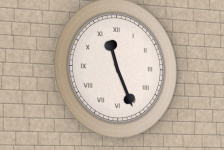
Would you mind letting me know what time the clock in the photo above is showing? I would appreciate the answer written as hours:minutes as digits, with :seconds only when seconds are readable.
11:26
